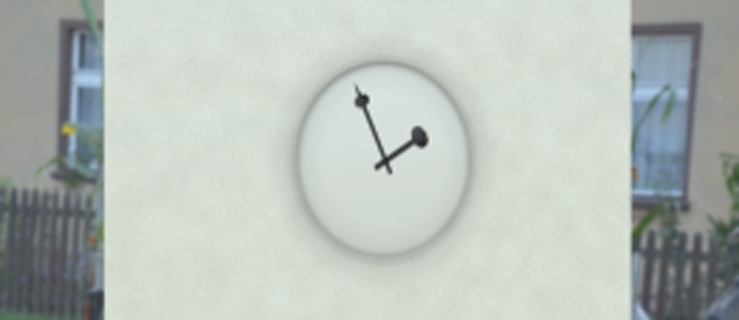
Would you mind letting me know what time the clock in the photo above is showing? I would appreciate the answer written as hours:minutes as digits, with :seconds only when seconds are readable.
1:56
